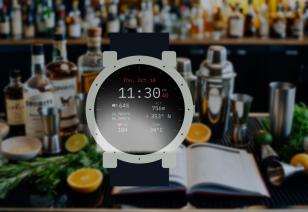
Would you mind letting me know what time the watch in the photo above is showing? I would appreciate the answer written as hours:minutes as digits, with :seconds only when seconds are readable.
11:30
